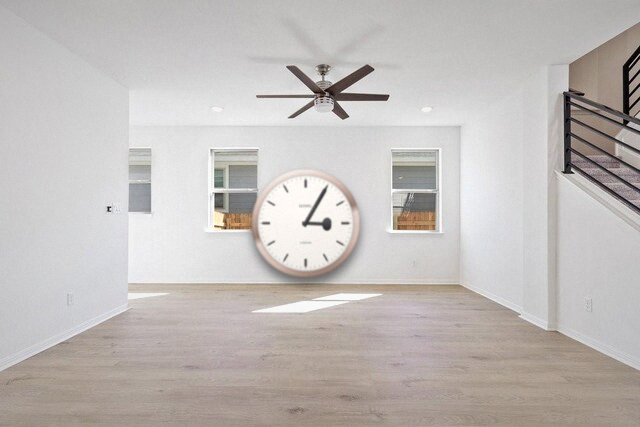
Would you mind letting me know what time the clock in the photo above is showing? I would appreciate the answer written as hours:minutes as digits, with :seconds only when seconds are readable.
3:05
